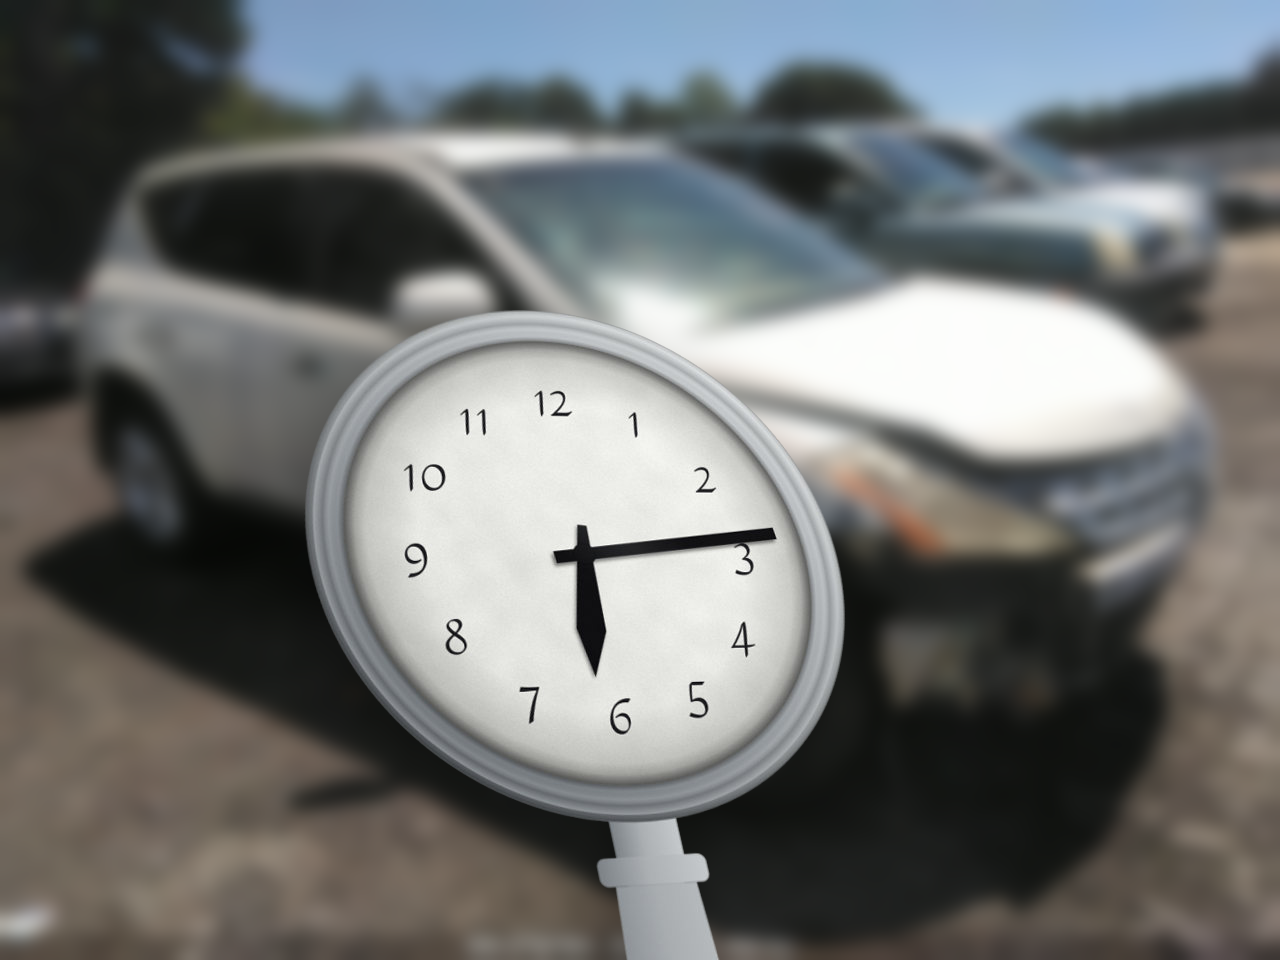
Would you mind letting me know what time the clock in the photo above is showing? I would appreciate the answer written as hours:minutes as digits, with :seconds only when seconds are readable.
6:14
